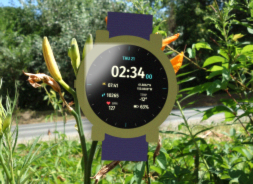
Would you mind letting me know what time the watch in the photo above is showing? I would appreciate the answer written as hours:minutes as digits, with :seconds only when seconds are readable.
2:34
